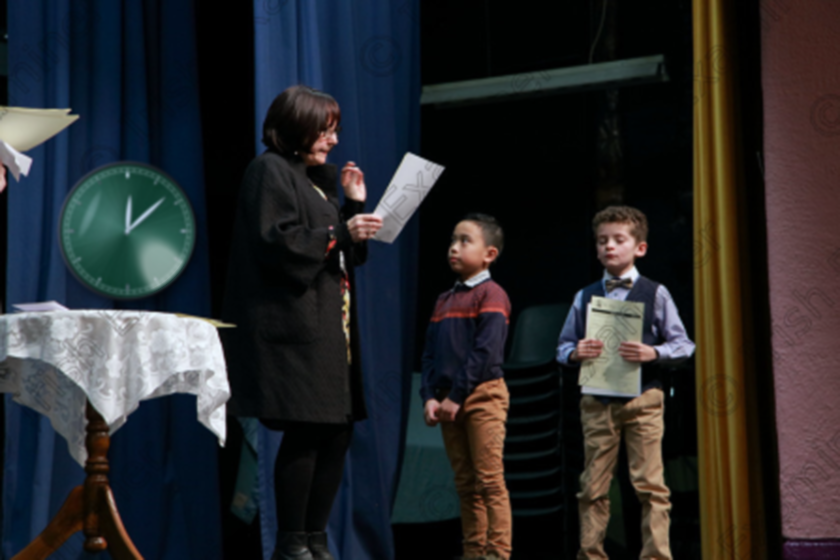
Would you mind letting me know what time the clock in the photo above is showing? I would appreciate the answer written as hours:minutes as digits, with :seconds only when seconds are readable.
12:08
